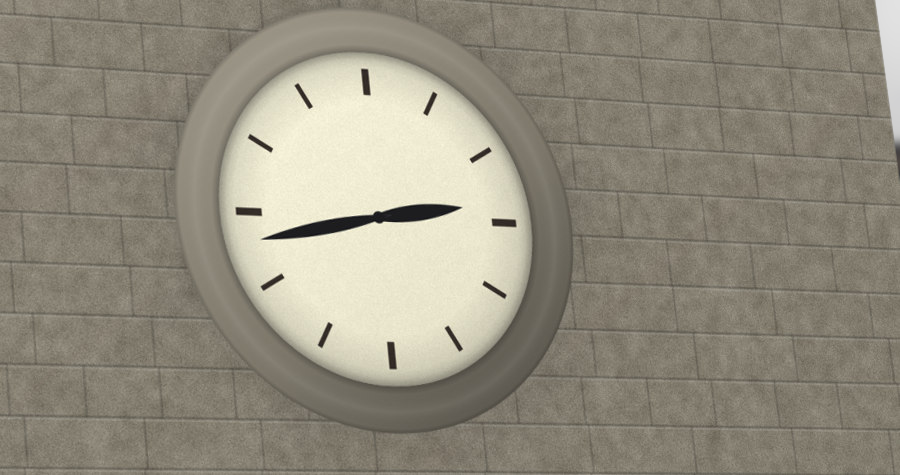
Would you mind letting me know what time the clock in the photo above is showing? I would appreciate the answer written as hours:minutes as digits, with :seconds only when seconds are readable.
2:43
